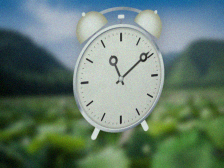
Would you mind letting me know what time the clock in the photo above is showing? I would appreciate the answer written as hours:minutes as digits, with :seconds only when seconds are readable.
11:09
